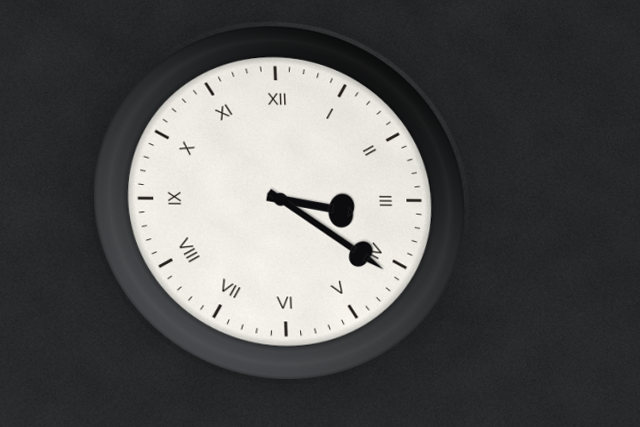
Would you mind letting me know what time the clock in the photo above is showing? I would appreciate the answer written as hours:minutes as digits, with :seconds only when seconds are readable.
3:21
